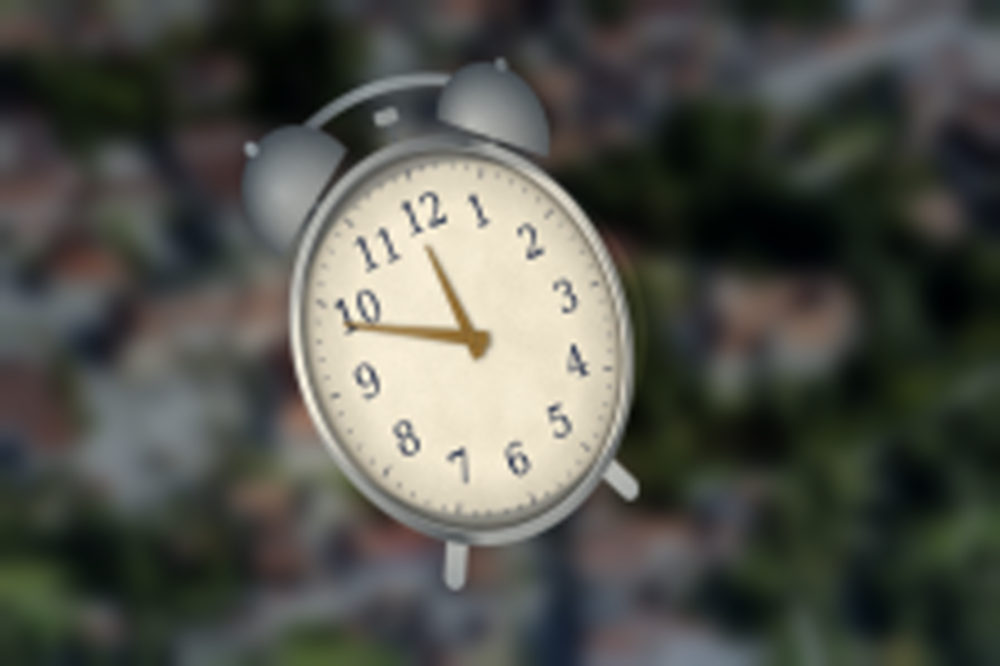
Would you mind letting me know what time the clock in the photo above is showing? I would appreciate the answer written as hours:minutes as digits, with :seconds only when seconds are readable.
11:49
